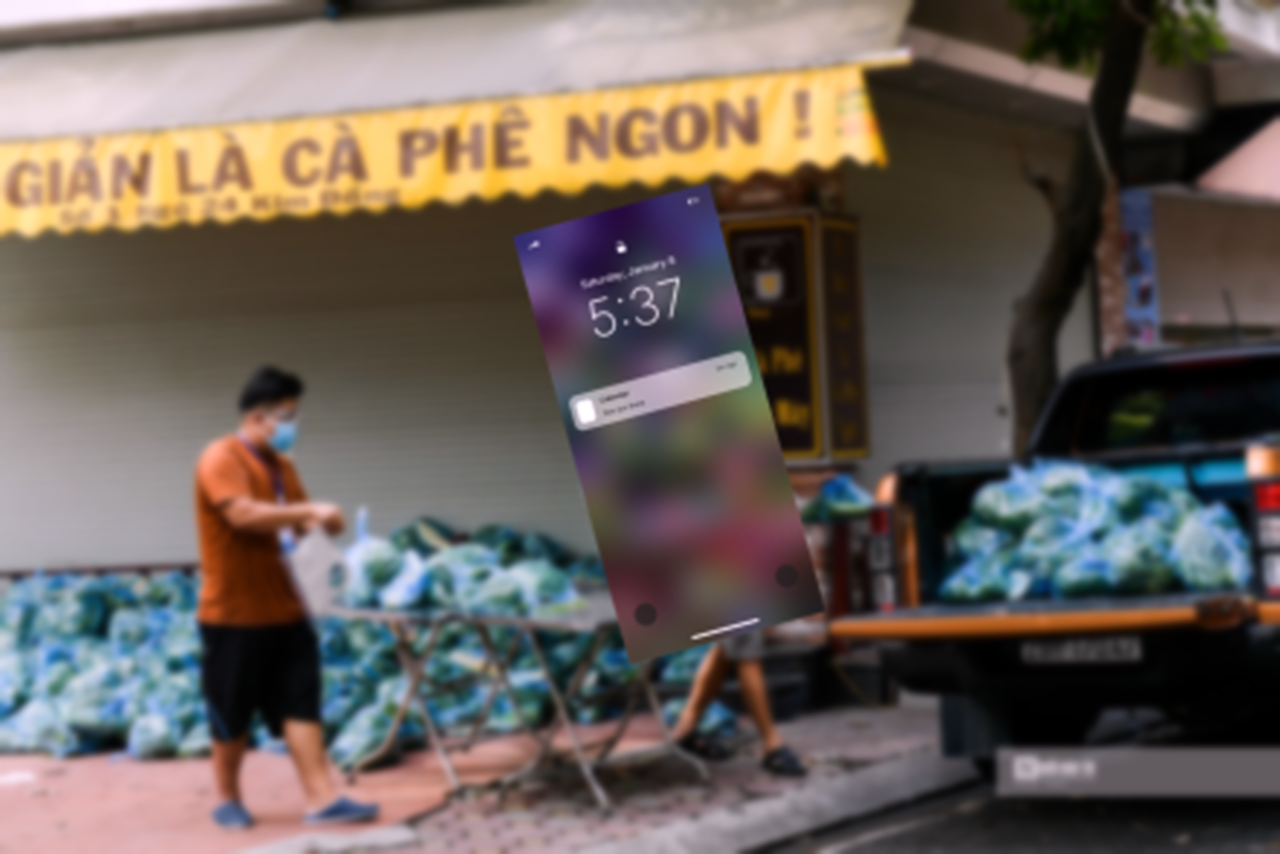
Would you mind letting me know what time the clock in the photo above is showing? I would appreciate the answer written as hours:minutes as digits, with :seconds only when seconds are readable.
5:37
